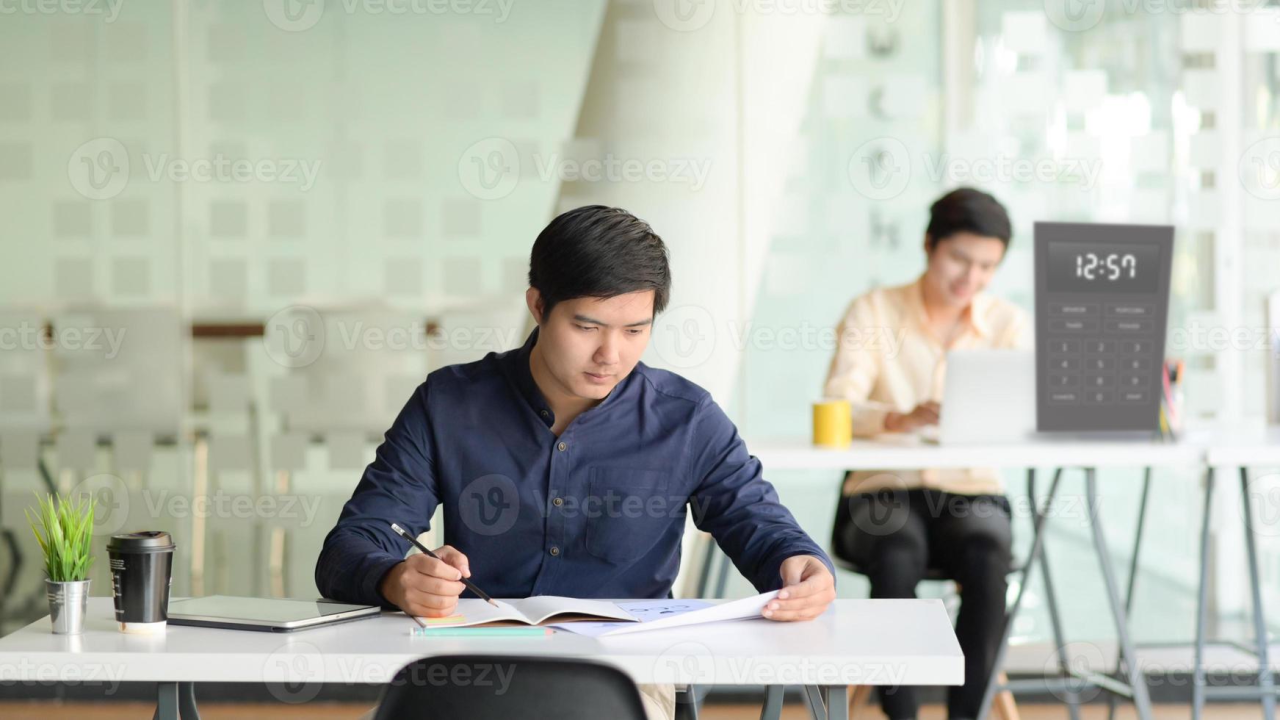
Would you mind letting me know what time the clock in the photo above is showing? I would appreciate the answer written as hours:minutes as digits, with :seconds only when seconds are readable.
12:57
